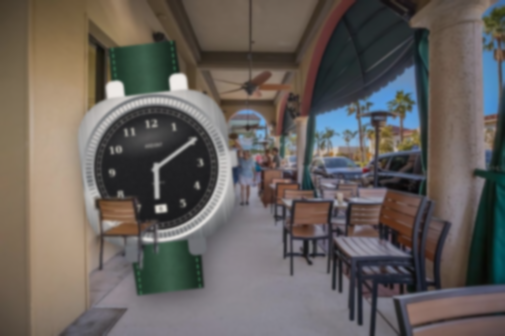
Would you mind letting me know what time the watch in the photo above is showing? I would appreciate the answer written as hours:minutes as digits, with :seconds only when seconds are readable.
6:10
